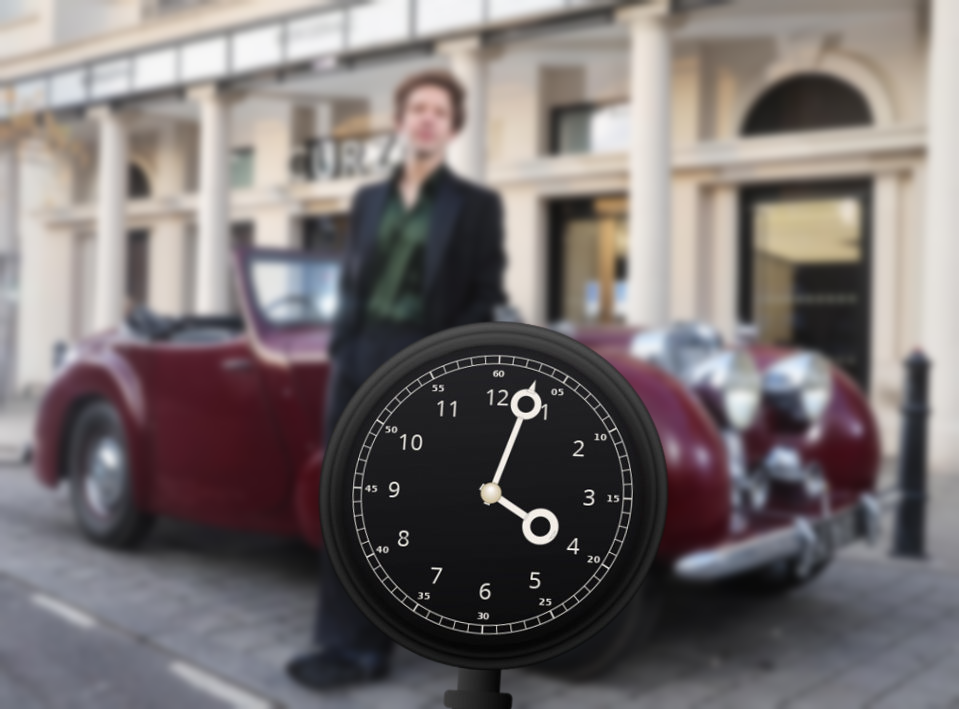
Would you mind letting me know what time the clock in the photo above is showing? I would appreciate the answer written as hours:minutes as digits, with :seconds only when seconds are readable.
4:03
